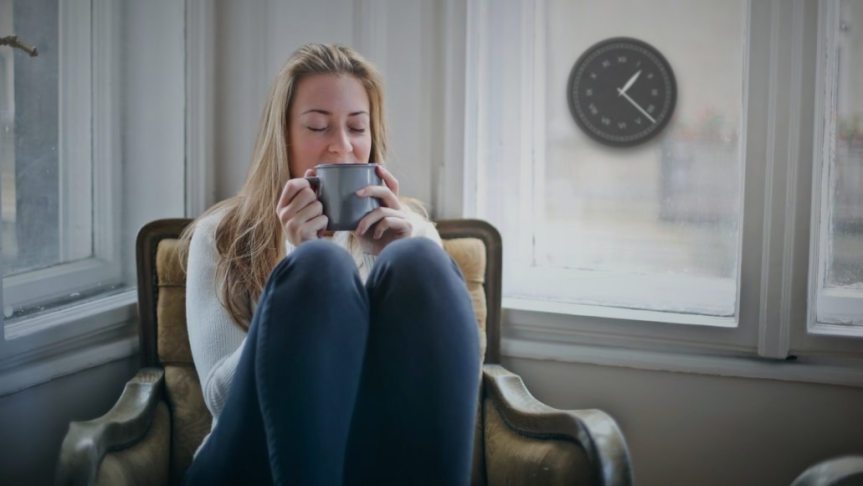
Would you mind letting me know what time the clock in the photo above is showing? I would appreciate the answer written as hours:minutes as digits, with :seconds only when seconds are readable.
1:22
